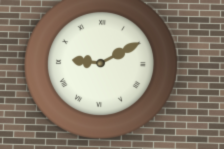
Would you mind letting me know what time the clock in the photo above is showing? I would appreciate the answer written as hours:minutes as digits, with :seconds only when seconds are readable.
9:10
